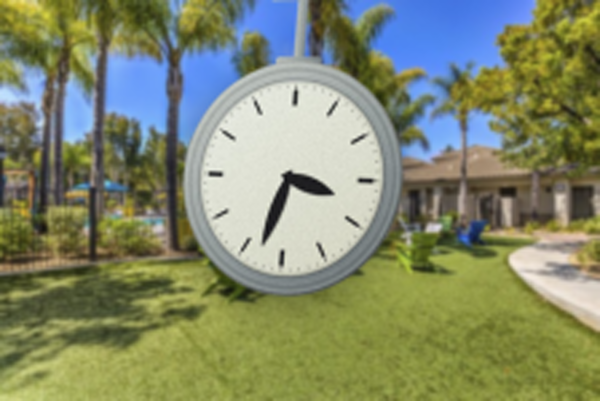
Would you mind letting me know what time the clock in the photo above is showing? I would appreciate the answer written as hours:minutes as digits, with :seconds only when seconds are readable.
3:33
